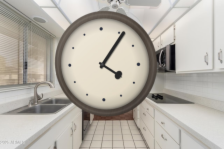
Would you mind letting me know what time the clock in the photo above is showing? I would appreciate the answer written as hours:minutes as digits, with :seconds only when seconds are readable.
4:06
